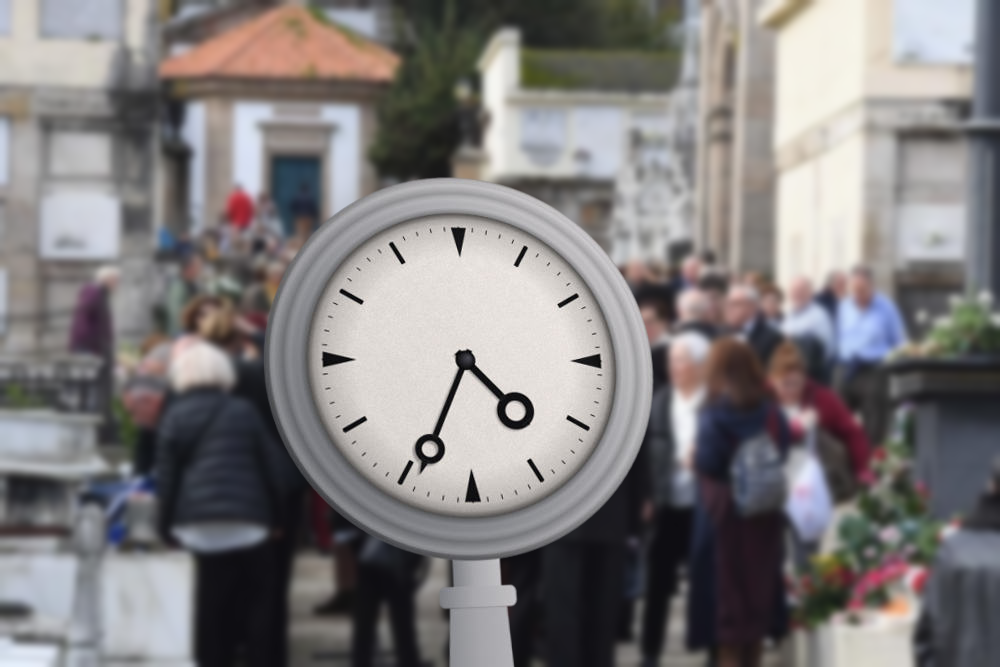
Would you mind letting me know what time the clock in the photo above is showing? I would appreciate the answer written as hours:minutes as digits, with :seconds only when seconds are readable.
4:34
